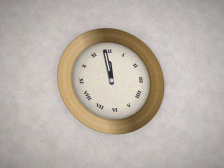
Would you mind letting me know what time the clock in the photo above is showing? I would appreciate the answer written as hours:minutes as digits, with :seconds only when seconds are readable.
11:59
